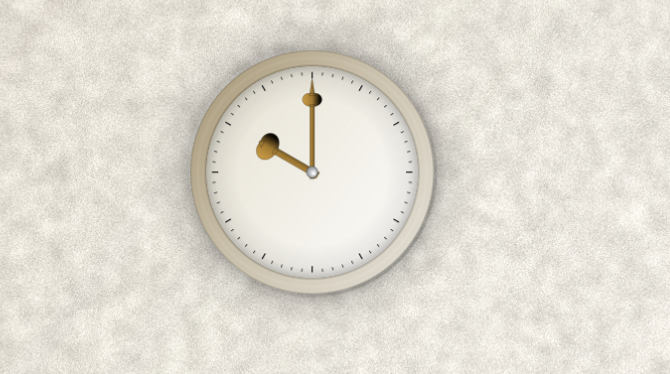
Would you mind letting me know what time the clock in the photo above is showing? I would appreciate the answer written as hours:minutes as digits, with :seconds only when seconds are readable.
10:00
